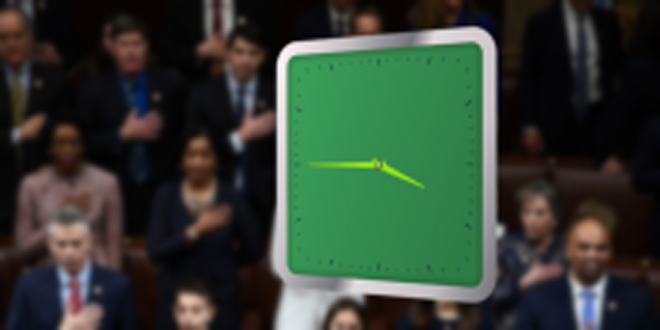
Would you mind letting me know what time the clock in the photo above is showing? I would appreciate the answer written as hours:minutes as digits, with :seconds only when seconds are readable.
3:45
